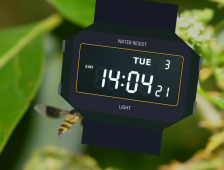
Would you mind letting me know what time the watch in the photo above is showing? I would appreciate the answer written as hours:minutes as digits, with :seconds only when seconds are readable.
14:04:21
